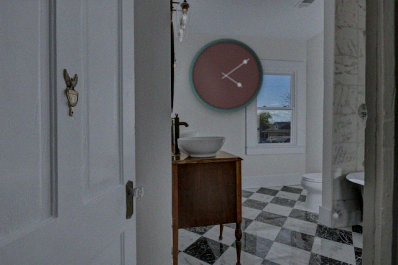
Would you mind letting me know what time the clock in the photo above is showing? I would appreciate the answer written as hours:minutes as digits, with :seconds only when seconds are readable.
4:09
